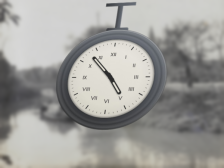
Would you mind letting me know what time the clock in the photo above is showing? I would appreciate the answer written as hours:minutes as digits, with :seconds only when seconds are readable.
4:53
